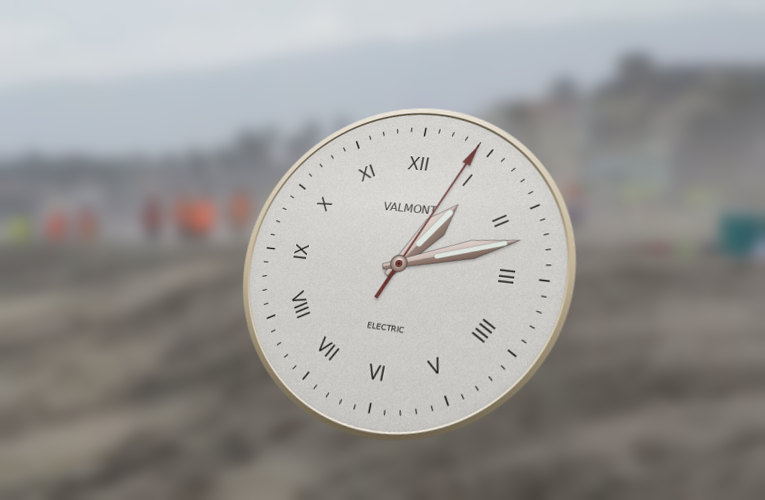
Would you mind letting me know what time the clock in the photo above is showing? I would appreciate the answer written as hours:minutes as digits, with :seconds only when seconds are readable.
1:12:04
